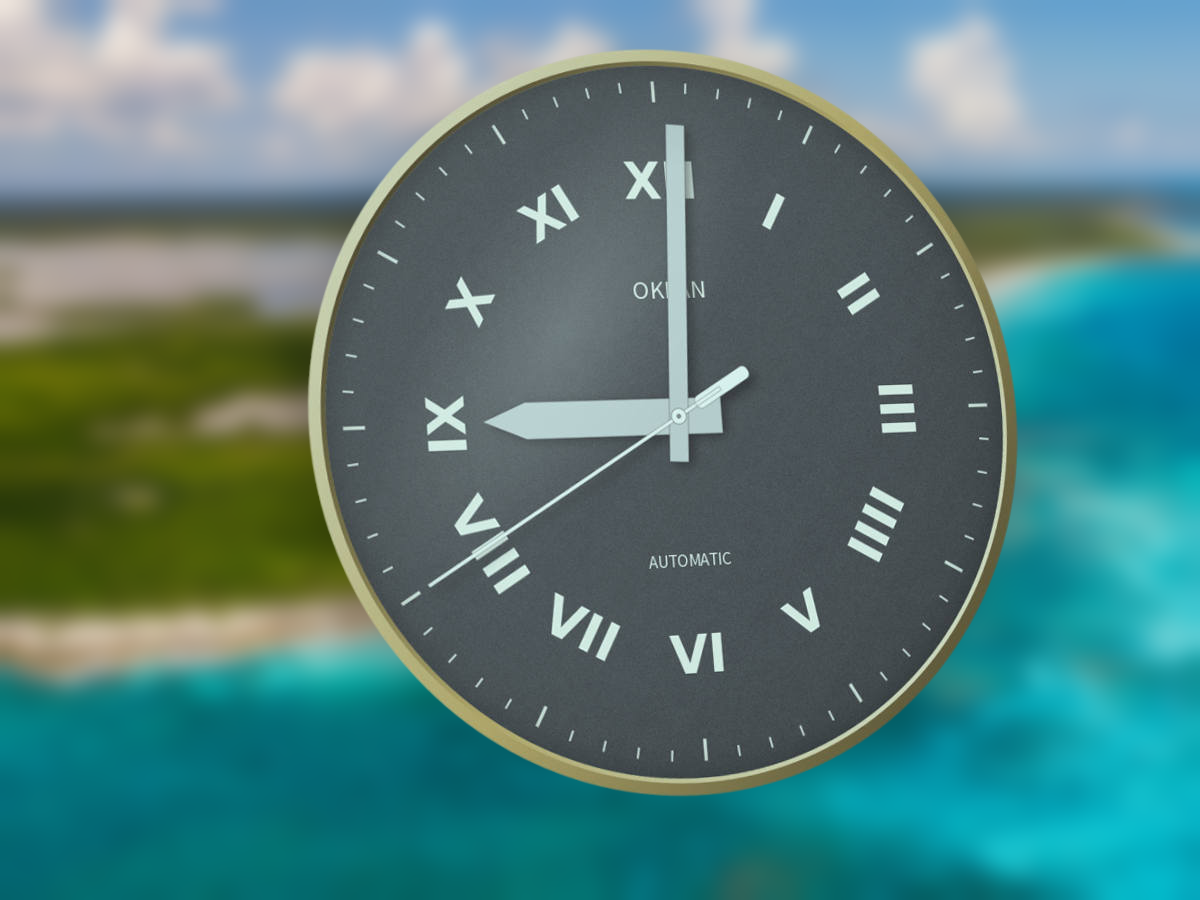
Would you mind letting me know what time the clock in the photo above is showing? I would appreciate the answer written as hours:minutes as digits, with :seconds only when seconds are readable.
9:00:40
